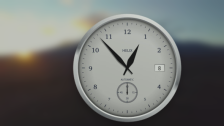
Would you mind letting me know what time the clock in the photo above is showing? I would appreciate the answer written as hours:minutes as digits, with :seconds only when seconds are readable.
12:53
